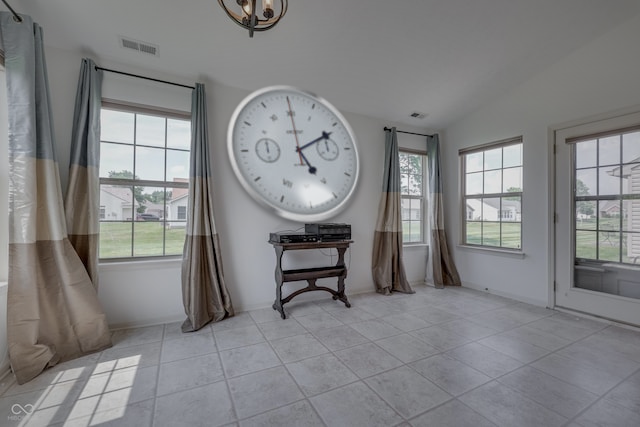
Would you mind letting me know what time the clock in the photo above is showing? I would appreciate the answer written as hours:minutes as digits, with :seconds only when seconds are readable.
5:11
